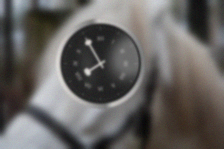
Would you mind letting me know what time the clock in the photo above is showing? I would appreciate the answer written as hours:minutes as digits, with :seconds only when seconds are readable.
7:55
